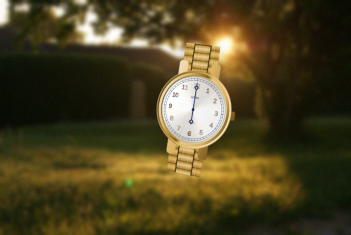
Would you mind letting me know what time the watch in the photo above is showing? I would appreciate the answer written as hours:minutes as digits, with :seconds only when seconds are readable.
6:00
